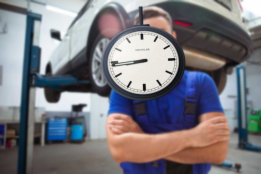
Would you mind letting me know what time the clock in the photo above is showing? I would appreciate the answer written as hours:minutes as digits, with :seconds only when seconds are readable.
8:44
